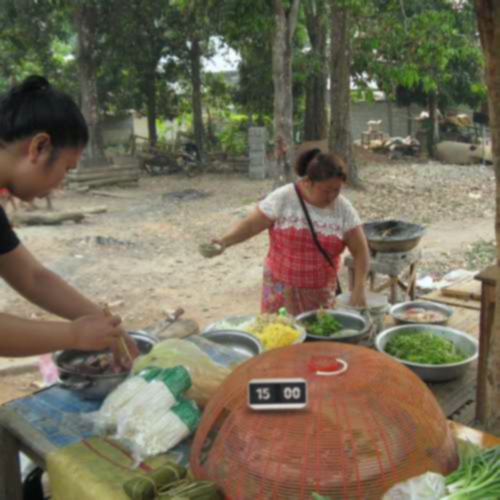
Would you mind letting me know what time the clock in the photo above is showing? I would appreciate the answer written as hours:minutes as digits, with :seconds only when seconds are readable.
15:00
